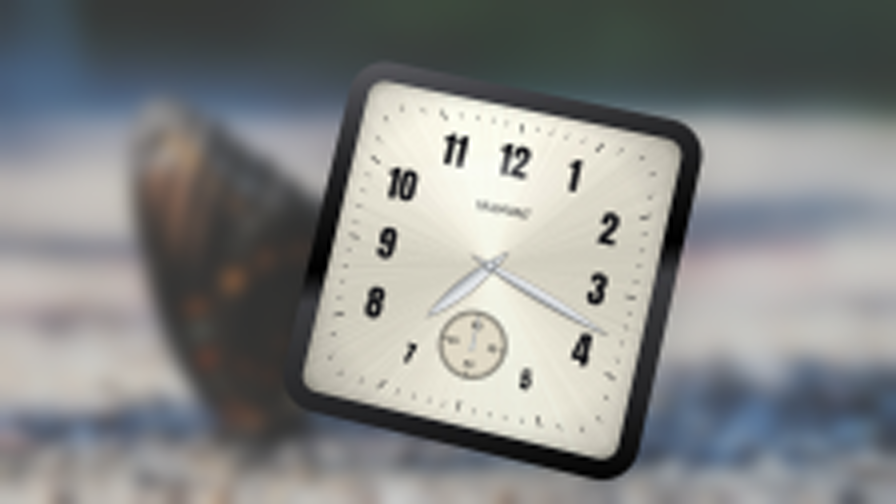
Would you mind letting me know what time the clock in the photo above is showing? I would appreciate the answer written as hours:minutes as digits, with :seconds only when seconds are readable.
7:18
